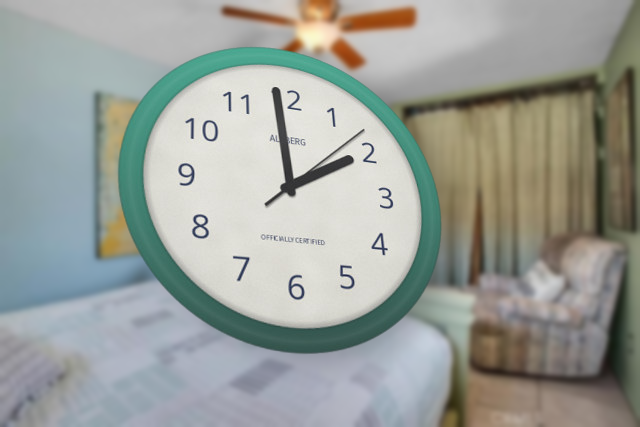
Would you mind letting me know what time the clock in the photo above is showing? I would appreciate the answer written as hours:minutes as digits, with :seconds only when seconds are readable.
1:59:08
